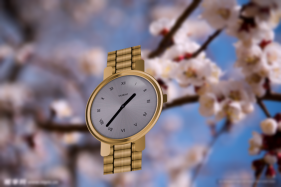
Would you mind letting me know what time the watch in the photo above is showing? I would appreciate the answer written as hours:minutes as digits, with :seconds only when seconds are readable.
1:37
